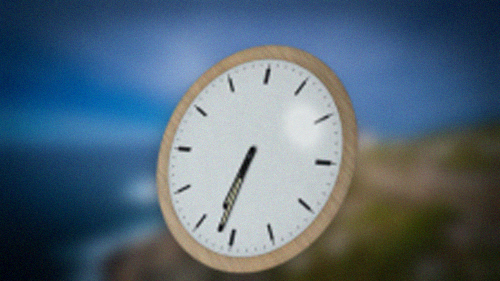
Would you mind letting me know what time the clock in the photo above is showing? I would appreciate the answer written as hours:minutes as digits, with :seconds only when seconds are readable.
6:32
